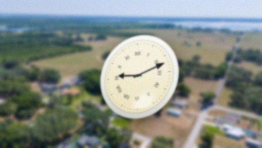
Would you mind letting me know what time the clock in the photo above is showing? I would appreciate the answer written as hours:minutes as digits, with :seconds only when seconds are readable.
9:12
